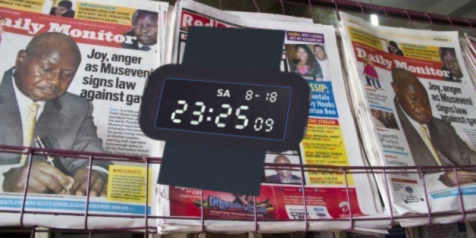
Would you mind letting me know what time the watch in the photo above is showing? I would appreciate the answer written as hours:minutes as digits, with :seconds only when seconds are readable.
23:25:09
